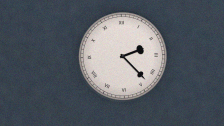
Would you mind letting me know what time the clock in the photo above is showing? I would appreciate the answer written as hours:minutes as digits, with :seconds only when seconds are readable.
2:23
